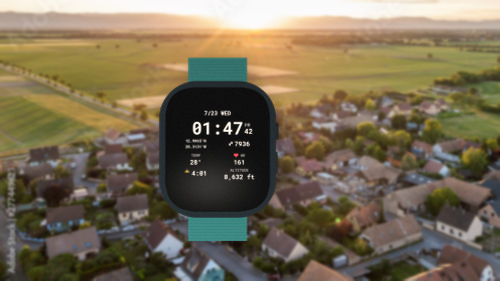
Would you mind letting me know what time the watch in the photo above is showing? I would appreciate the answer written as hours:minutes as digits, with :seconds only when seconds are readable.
1:47
